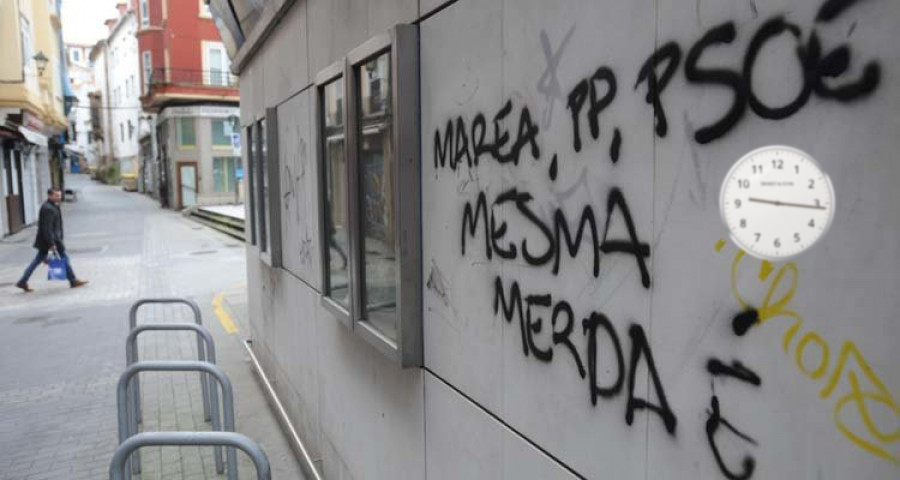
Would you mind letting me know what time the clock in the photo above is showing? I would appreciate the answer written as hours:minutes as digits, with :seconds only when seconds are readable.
9:16
